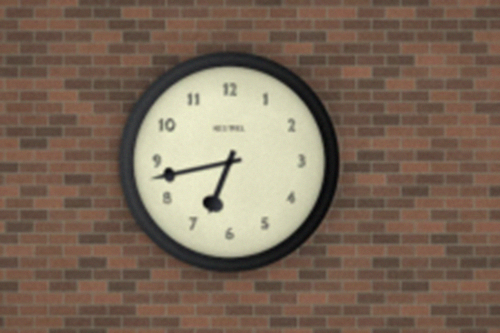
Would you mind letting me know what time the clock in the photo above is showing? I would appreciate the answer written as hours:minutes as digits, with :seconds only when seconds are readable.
6:43
